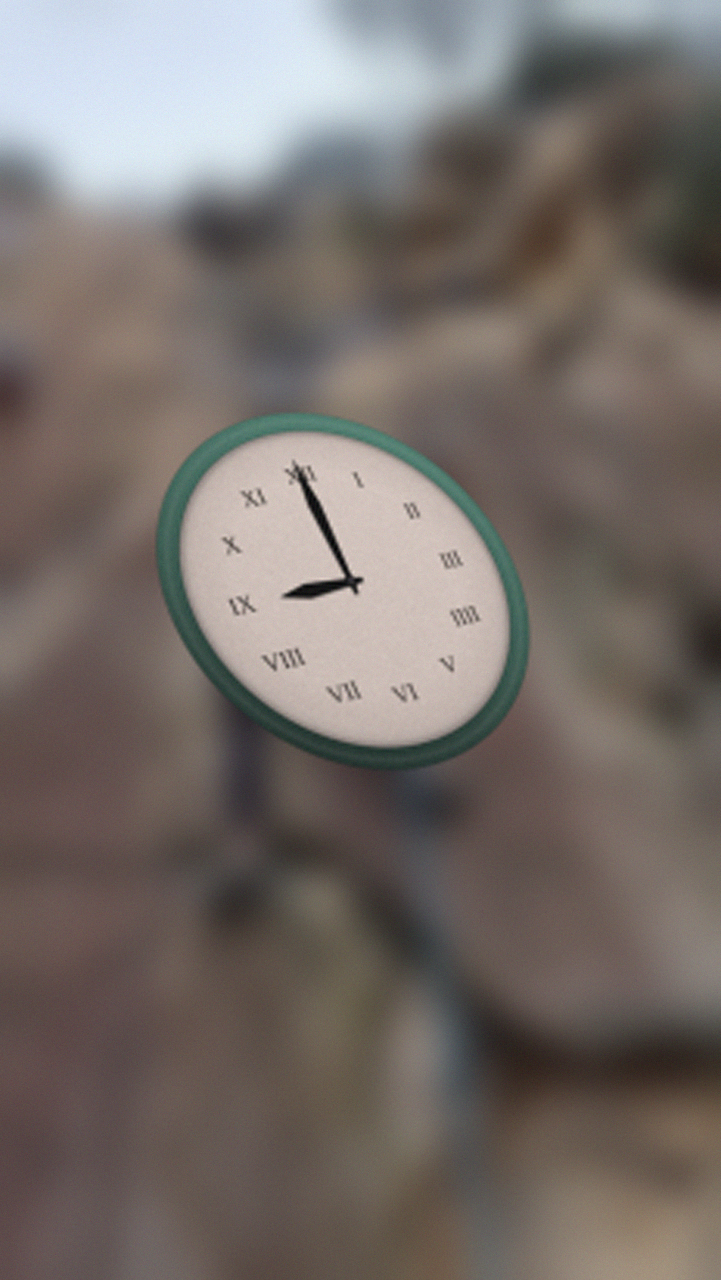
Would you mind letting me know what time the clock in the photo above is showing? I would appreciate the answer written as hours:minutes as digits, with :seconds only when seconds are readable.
9:00
